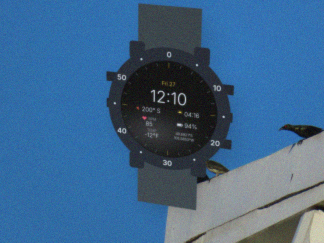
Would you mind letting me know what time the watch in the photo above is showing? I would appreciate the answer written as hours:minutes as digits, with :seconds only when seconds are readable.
12:10
